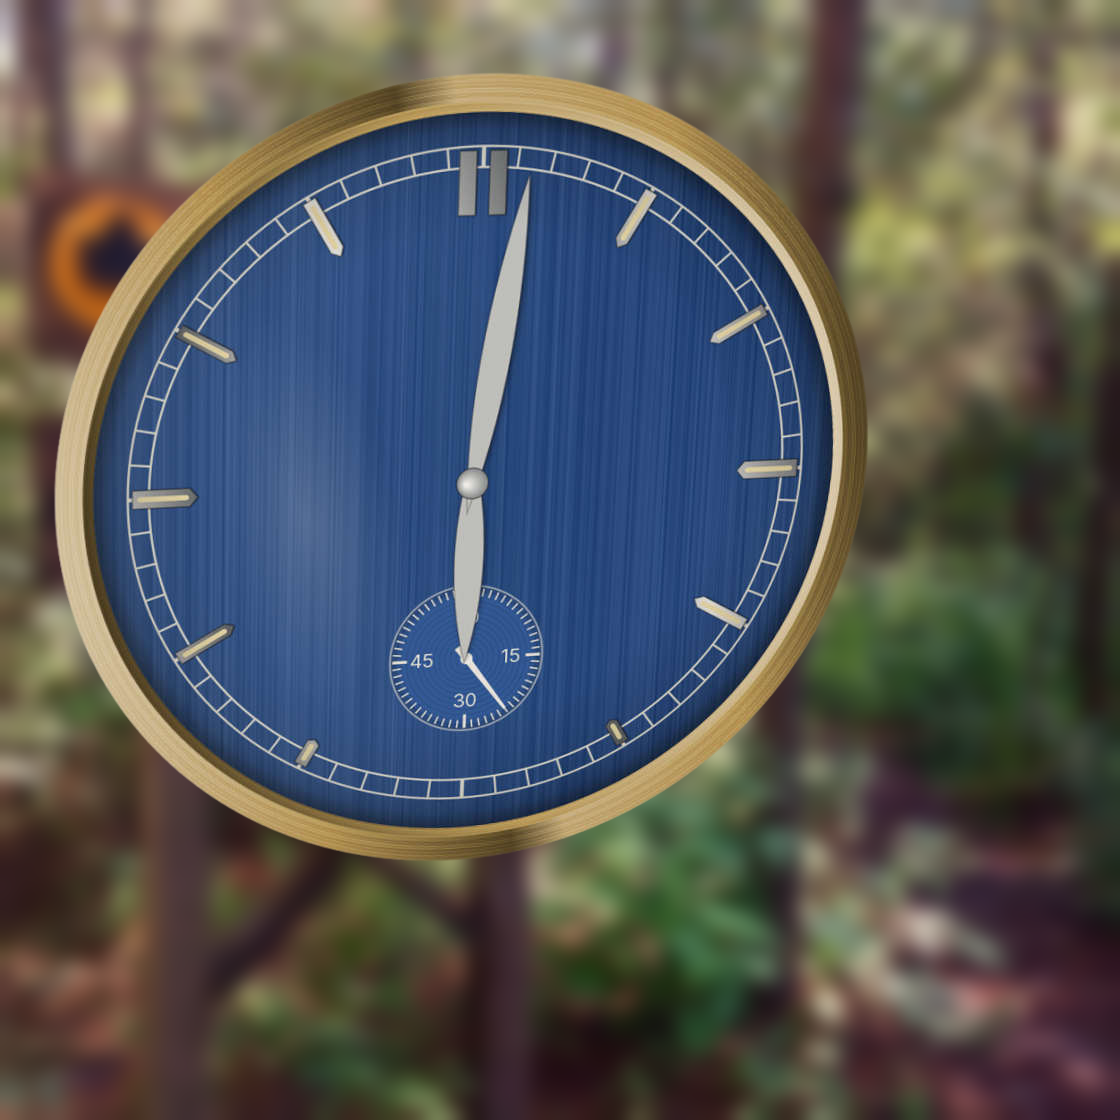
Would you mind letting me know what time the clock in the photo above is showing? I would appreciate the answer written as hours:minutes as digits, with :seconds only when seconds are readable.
6:01:24
